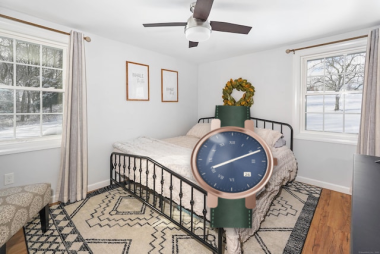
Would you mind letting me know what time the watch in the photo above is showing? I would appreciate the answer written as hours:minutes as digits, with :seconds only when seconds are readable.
8:11
